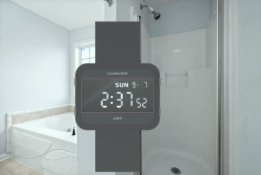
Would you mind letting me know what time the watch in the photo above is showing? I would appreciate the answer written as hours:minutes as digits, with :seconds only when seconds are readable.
2:37:52
